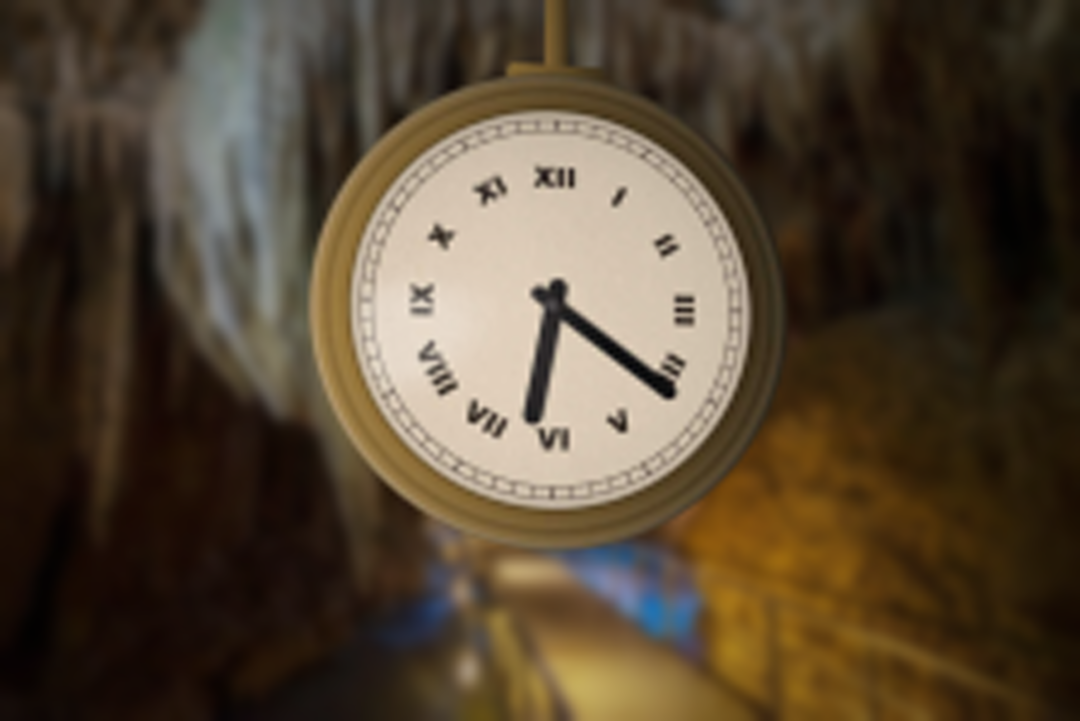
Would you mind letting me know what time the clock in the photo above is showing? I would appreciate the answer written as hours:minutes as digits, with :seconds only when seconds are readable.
6:21
